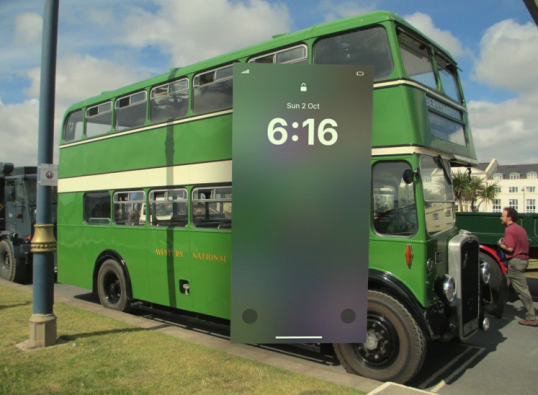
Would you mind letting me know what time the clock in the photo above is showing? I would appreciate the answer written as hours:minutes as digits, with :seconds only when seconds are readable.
6:16
